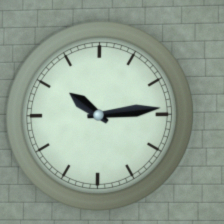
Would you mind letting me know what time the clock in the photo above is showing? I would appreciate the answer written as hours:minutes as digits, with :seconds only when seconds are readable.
10:14
